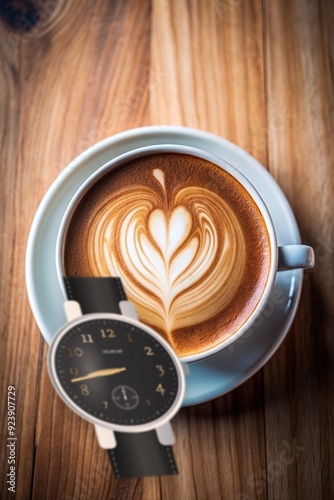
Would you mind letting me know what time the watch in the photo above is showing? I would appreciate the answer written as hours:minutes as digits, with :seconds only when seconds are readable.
8:43
